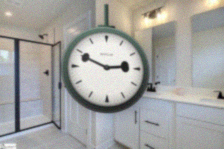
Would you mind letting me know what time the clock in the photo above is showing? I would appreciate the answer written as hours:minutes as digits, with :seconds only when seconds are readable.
2:49
